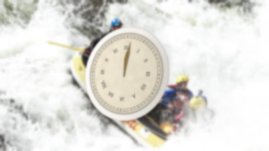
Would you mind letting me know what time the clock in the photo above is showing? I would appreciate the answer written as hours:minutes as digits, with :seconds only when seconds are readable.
12:01
